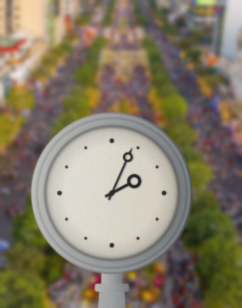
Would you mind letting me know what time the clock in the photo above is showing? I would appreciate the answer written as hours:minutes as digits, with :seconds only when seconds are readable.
2:04
